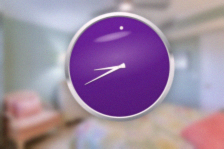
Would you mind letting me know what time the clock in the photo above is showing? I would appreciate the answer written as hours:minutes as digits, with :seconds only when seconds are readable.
8:40
